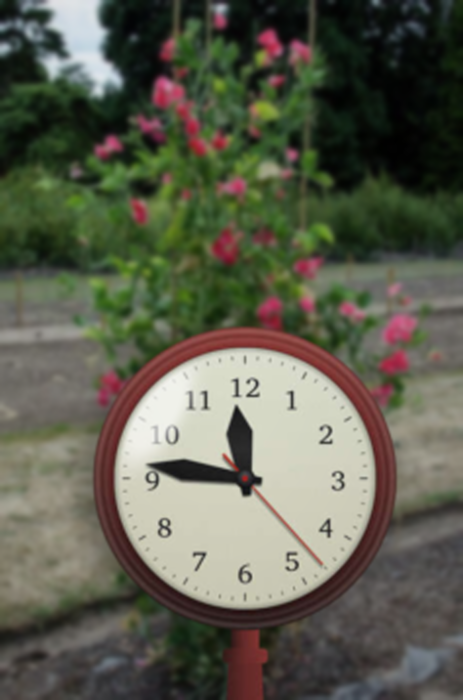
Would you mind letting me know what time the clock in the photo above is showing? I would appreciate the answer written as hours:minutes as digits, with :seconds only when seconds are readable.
11:46:23
